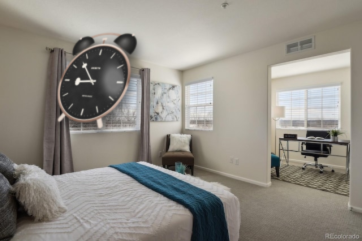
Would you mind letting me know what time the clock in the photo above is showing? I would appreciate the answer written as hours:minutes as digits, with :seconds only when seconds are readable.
8:53
